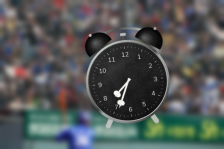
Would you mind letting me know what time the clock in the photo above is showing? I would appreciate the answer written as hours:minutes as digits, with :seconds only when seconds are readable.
7:34
